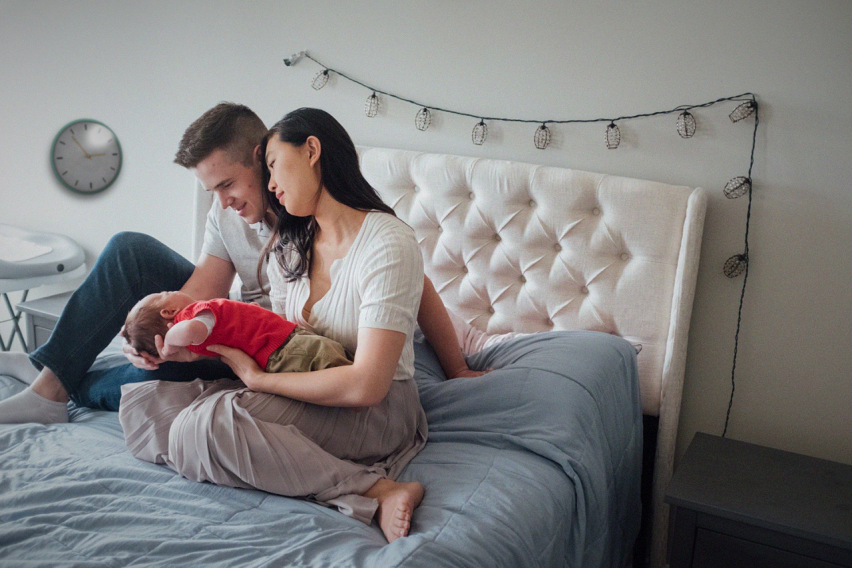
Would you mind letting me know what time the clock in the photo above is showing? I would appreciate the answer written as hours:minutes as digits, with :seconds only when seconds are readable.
2:54
